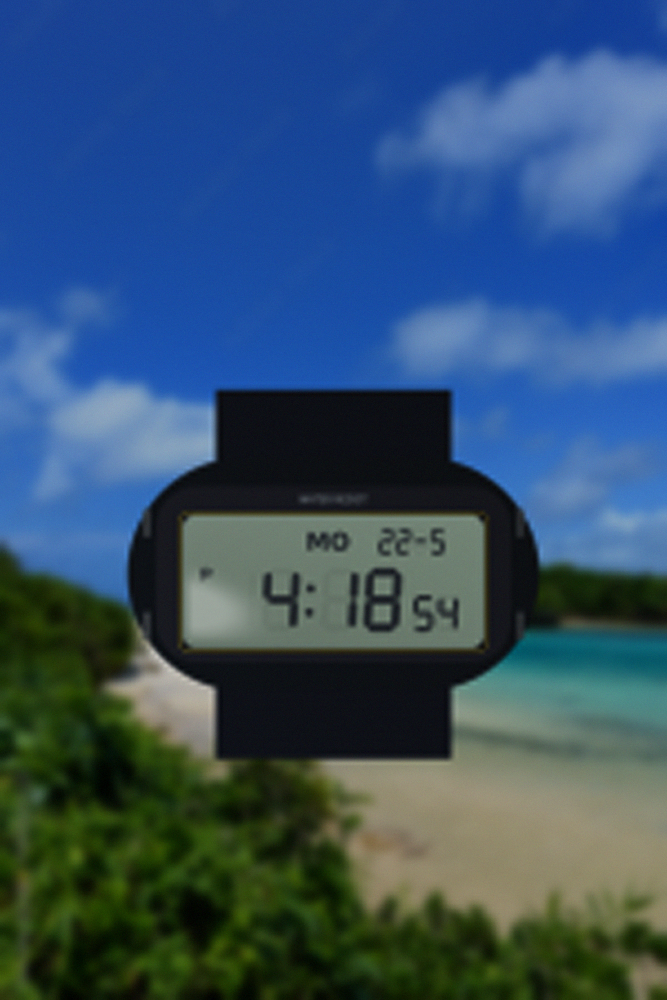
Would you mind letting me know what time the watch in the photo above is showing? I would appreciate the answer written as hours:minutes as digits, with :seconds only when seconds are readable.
4:18:54
